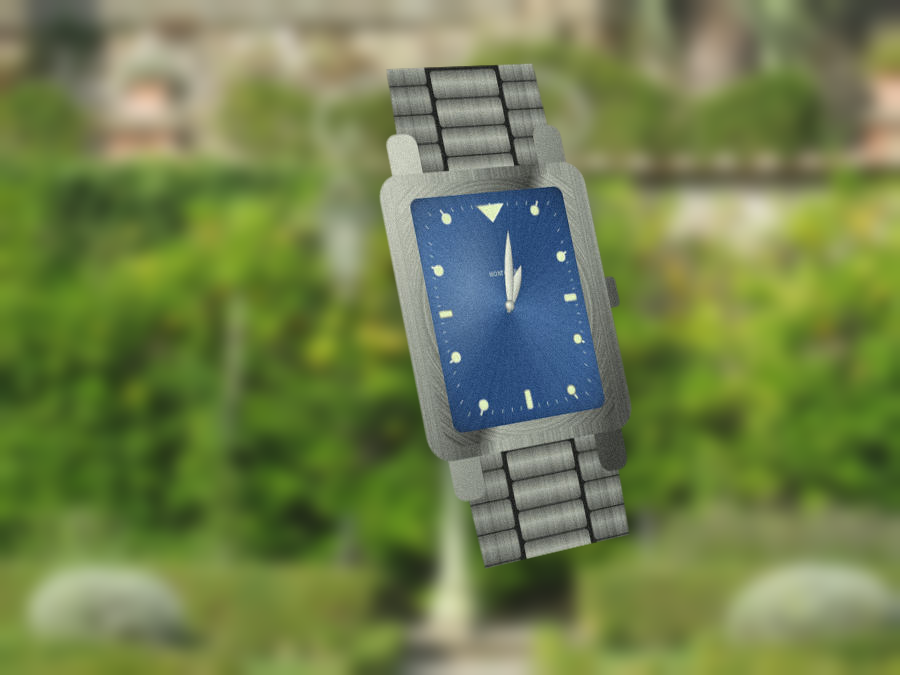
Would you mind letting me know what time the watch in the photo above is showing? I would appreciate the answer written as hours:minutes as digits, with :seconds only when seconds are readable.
1:02
